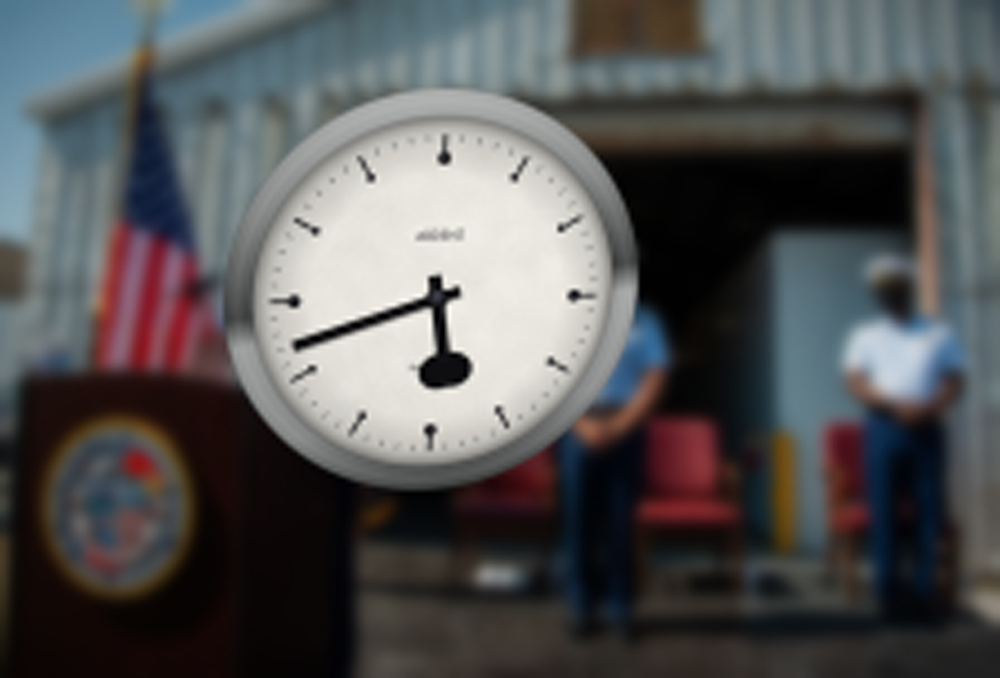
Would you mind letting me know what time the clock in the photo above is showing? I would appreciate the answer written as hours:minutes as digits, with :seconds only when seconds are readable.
5:42
